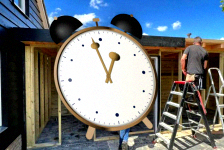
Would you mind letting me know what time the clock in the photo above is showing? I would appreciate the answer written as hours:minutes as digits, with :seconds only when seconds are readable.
12:58
